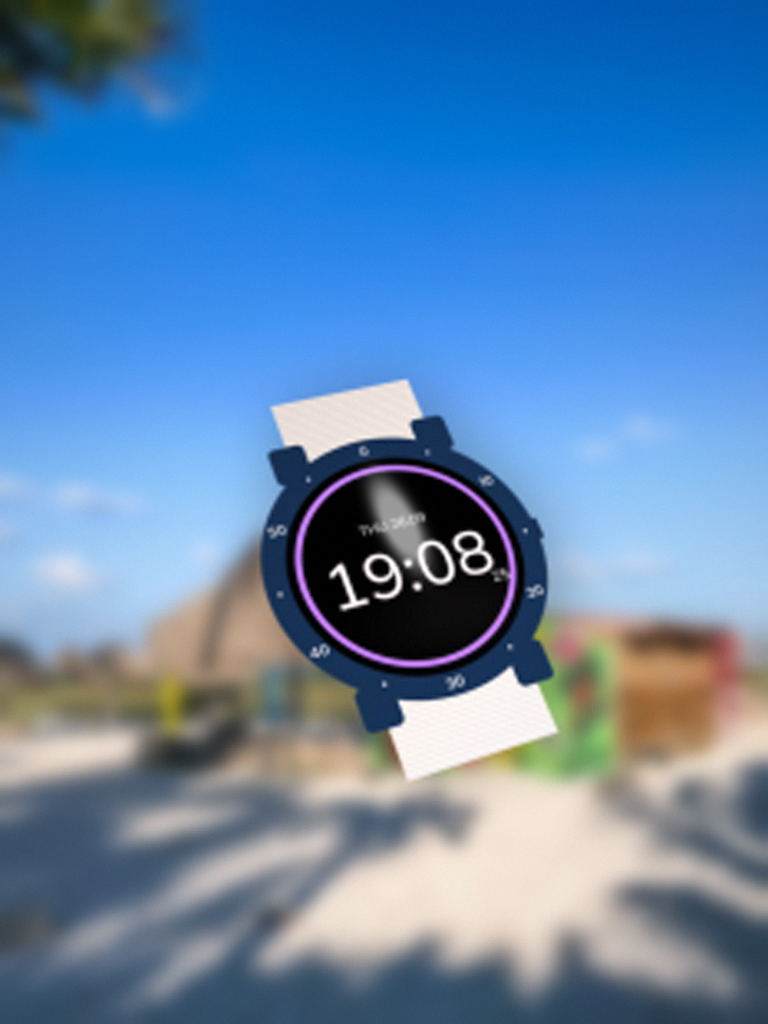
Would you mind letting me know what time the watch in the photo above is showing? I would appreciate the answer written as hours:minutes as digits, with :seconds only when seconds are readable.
19:08
